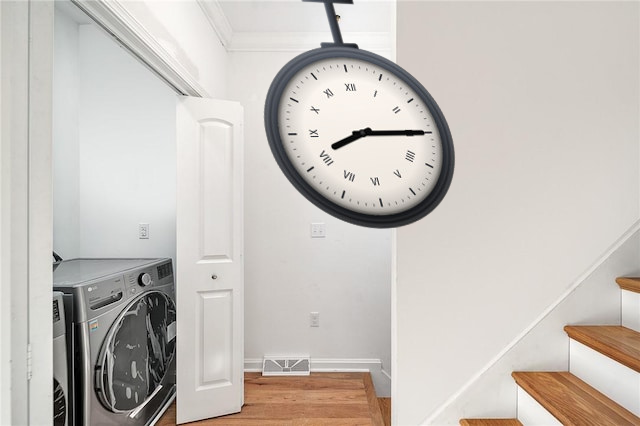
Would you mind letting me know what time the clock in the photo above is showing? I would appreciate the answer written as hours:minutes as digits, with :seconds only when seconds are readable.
8:15
